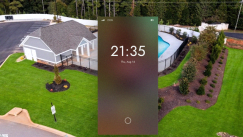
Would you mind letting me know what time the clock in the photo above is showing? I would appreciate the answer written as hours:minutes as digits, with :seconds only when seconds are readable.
21:35
